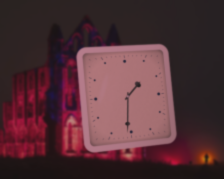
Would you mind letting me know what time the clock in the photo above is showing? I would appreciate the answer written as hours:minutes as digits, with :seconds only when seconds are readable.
1:31
